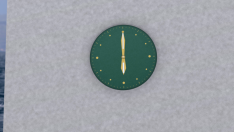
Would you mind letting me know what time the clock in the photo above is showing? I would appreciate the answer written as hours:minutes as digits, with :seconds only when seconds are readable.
6:00
